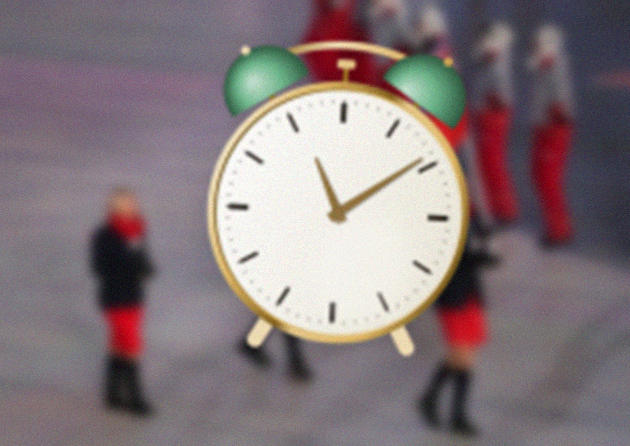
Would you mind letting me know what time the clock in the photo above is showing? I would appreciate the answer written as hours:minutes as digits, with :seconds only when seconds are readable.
11:09
